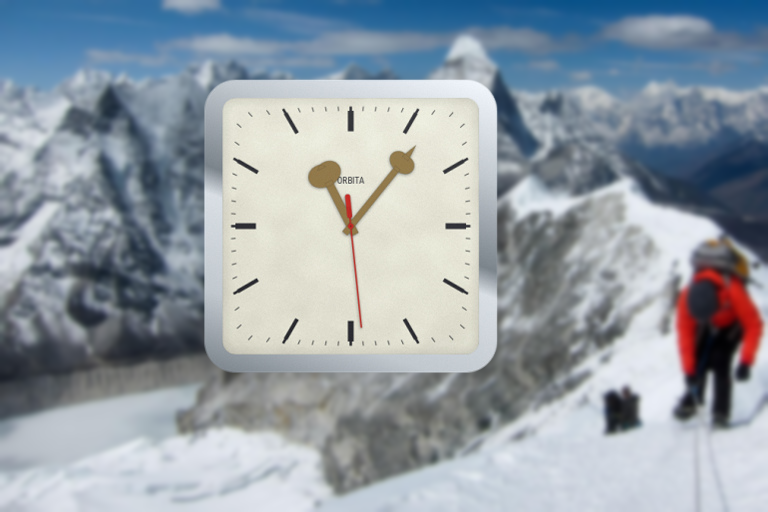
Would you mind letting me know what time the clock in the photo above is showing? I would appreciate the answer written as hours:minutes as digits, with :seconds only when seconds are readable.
11:06:29
